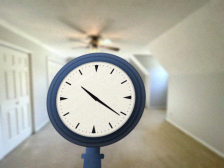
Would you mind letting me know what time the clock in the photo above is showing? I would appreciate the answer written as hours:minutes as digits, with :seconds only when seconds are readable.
10:21
